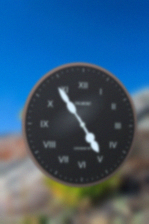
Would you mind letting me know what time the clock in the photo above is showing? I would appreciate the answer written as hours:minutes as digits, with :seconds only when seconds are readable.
4:54
